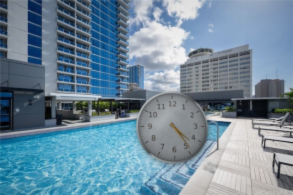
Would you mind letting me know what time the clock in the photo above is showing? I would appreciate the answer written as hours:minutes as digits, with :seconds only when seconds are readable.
4:24
